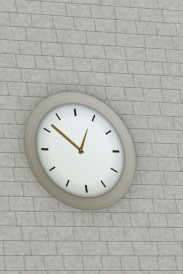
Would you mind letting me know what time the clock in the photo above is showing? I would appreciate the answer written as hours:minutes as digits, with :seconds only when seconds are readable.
12:52
